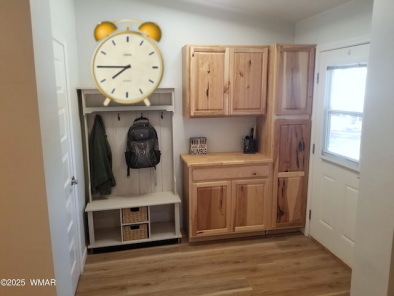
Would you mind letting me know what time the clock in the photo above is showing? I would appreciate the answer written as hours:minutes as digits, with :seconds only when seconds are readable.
7:45
